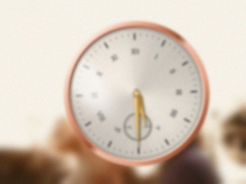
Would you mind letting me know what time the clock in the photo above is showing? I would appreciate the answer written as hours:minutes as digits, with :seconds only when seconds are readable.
5:30
